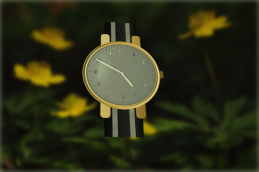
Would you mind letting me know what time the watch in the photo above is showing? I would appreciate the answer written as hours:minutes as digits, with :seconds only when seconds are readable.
4:50
